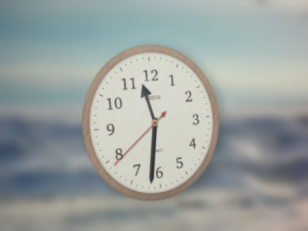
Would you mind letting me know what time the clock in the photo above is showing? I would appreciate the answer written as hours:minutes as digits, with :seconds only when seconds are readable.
11:31:39
